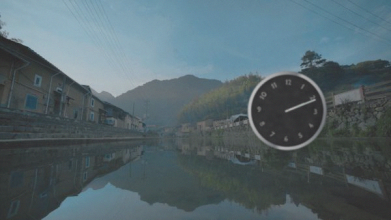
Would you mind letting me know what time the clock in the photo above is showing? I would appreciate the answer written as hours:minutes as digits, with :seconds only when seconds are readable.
2:11
